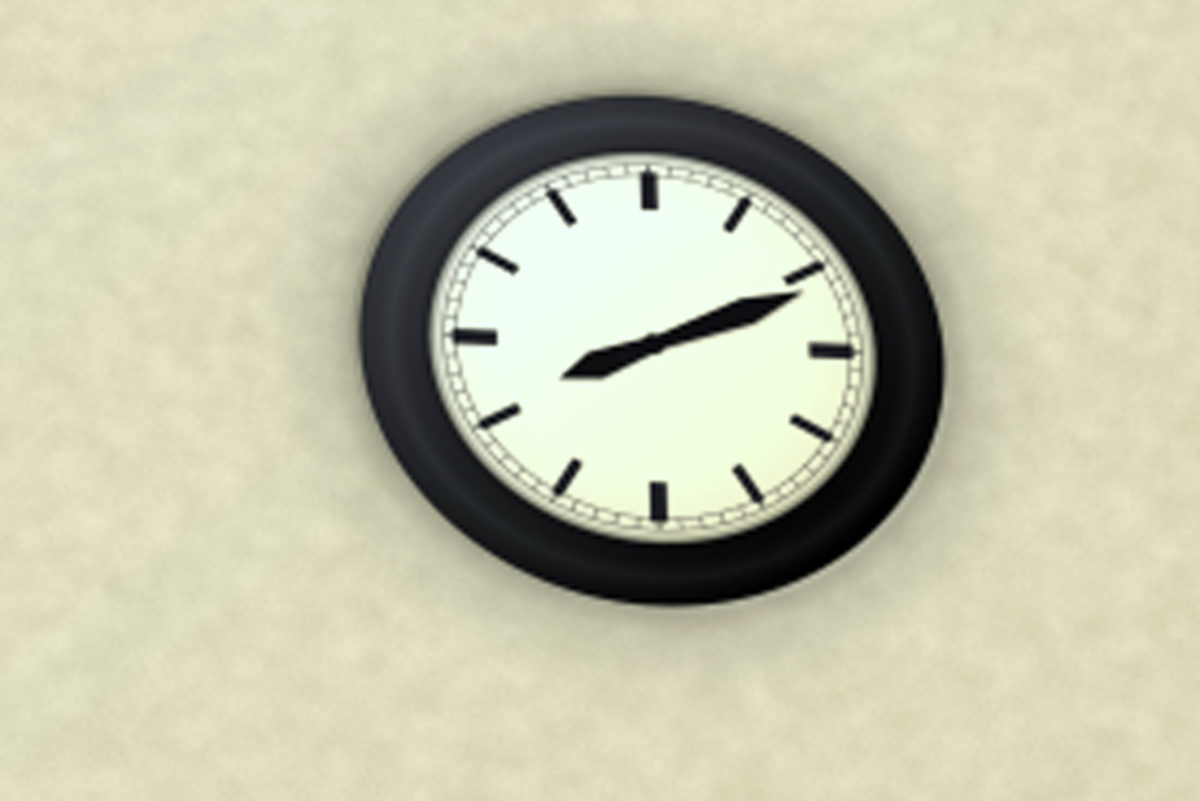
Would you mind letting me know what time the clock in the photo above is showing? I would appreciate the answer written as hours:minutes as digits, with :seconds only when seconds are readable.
8:11
